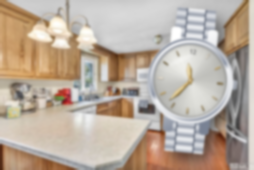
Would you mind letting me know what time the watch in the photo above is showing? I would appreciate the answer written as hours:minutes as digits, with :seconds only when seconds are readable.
11:37
